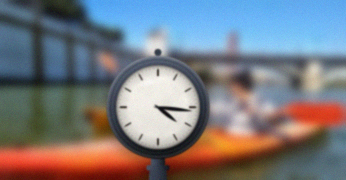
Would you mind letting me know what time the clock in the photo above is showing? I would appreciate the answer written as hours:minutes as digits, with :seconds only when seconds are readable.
4:16
